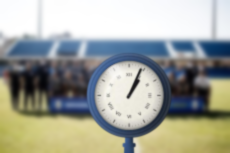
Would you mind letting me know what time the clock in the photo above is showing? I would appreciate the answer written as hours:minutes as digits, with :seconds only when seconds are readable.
1:04
